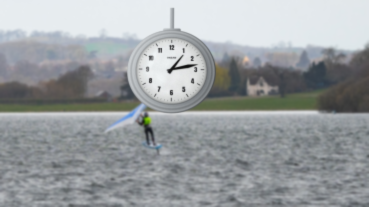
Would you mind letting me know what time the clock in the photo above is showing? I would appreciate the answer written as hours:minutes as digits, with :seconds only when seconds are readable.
1:13
